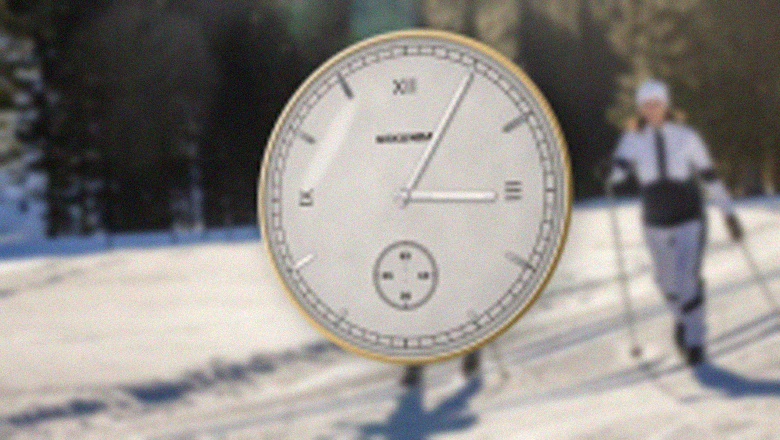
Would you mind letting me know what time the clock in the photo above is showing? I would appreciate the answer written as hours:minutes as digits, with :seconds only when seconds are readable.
3:05
